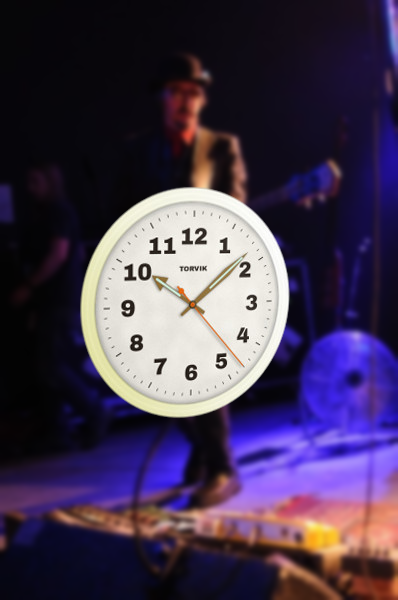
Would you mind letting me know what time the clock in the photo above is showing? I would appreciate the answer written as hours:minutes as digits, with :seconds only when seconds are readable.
10:08:23
